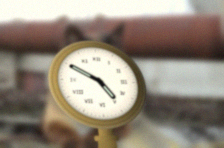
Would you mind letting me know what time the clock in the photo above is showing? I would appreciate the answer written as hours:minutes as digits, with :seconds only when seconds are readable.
4:50
